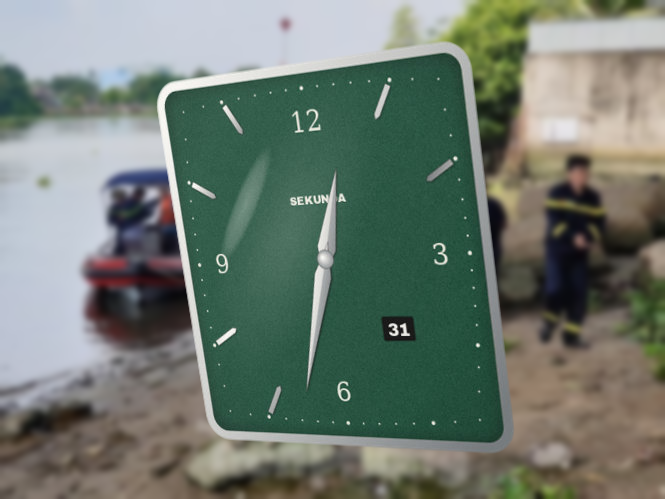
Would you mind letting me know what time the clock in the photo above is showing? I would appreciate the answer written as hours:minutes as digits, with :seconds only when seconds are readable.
12:33
